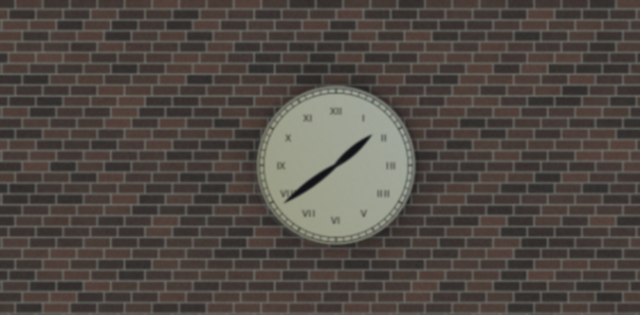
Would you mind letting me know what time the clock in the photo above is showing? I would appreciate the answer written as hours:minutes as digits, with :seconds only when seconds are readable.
1:39
